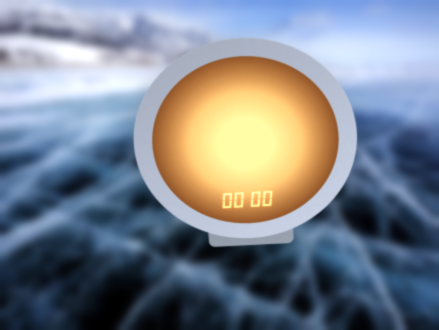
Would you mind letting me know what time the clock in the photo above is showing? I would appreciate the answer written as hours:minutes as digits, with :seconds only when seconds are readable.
0:00
